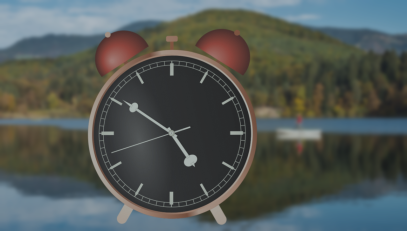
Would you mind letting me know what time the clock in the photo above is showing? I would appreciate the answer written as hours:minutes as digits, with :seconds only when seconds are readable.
4:50:42
